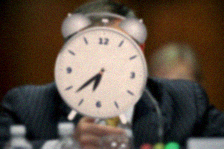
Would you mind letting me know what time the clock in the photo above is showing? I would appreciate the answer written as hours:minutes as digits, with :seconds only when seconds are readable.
6:38
